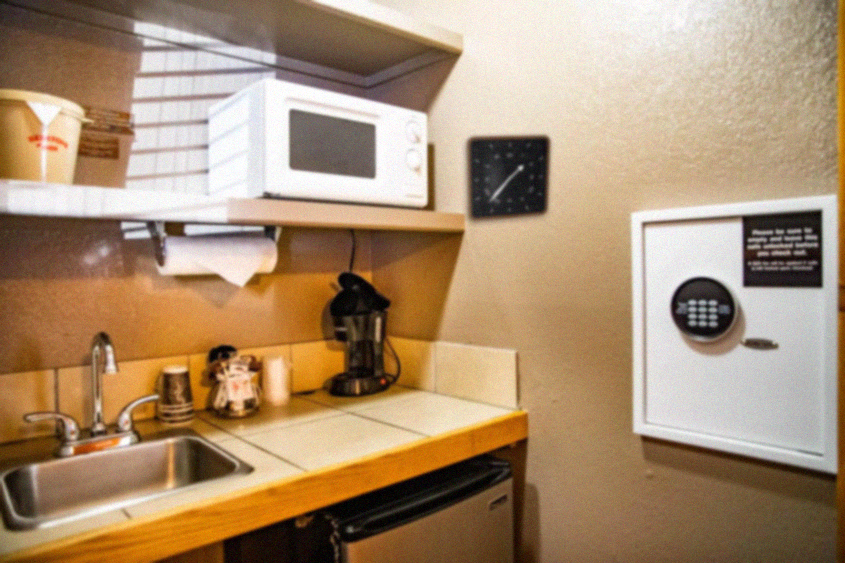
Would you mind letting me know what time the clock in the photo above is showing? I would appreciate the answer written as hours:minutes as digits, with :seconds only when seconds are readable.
1:37
